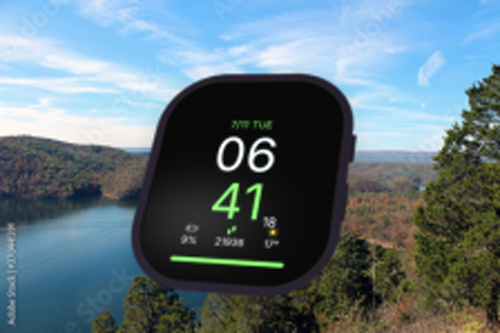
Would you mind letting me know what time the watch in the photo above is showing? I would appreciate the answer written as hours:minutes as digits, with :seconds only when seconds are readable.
6:41
